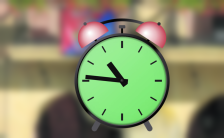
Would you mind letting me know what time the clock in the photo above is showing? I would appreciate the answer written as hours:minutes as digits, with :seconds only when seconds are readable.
10:46
